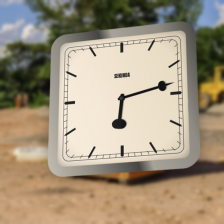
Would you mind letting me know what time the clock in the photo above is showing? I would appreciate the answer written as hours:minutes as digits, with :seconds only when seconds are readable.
6:13
